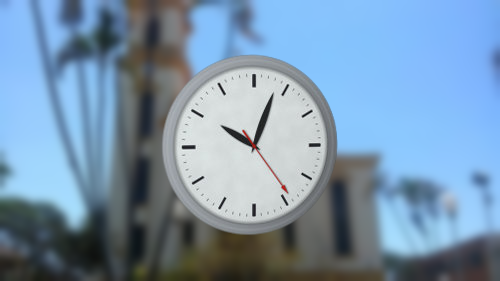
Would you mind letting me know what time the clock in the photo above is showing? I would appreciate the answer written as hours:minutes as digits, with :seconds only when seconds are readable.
10:03:24
